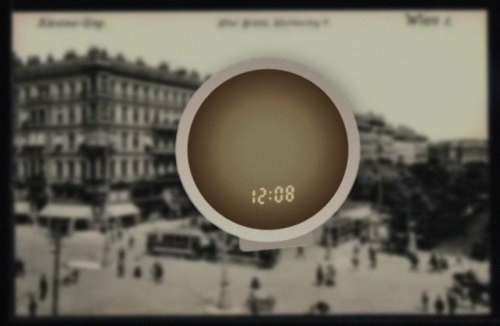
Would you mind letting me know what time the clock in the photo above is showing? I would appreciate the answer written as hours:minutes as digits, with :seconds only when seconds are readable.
12:08
